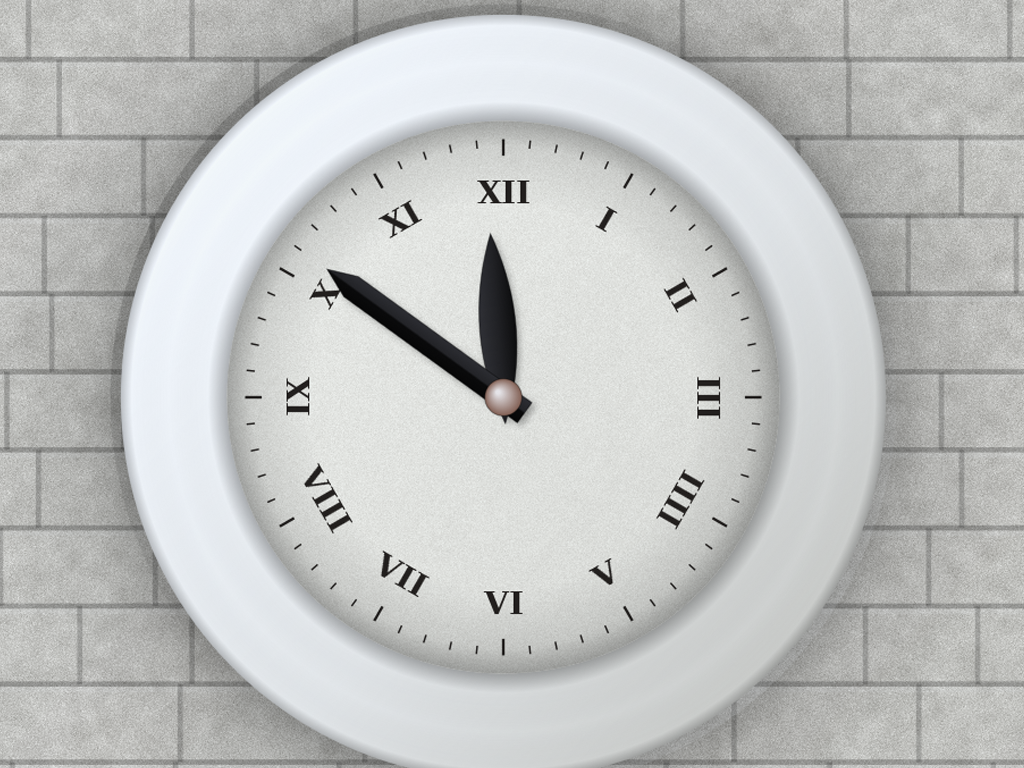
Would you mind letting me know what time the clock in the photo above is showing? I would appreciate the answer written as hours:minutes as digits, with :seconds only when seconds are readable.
11:51
